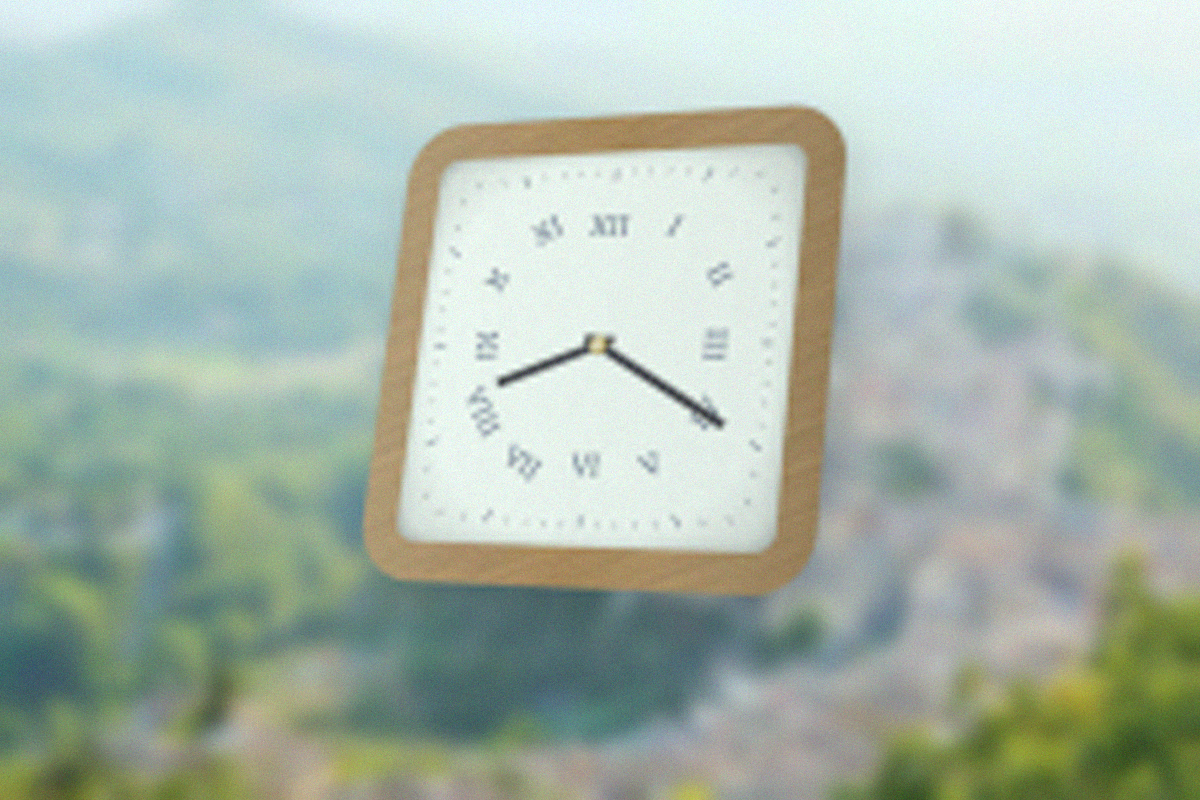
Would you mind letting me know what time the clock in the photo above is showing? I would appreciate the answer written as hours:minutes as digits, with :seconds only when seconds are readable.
8:20
